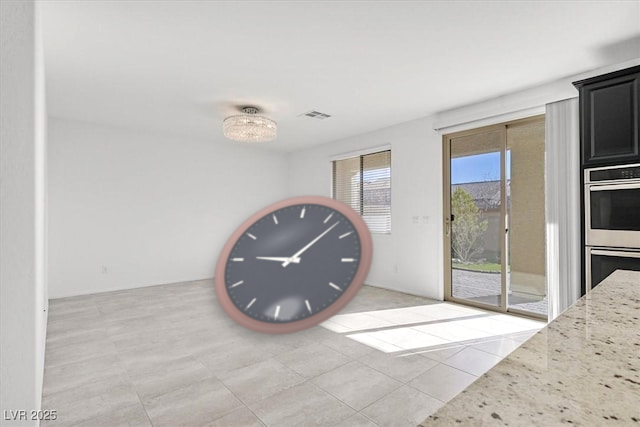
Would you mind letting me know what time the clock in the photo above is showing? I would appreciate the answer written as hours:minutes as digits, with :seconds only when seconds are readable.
9:07
